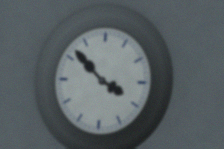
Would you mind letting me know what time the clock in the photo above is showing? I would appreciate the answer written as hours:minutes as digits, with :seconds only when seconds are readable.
3:52
